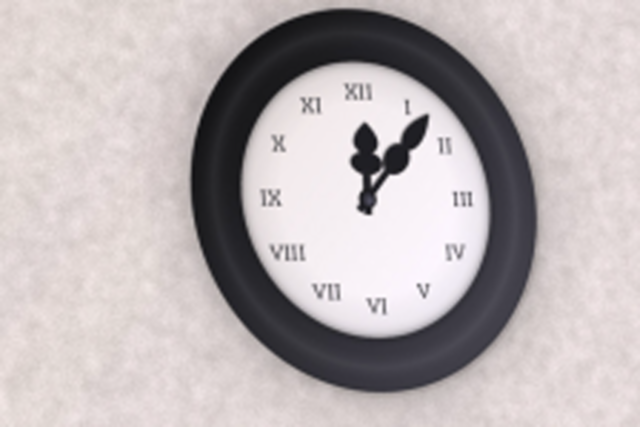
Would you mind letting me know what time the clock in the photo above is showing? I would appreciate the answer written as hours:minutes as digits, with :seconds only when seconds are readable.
12:07
